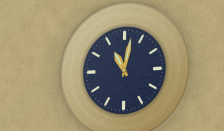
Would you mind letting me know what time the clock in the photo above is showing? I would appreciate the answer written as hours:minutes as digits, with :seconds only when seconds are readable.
11:02
